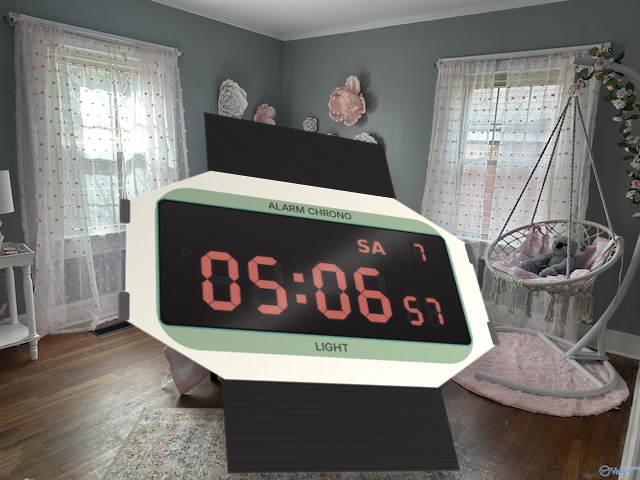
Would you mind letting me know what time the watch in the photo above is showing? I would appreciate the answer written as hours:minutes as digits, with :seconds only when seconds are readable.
5:06:57
